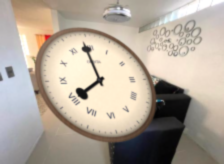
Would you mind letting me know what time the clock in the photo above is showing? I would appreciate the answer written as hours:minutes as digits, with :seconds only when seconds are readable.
7:59
